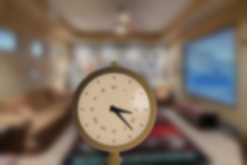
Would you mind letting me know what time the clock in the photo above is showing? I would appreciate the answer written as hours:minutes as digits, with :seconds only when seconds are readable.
3:23
